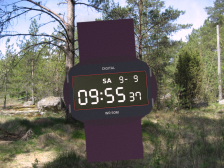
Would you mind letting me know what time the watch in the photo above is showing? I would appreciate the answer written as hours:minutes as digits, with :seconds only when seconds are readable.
9:55:37
